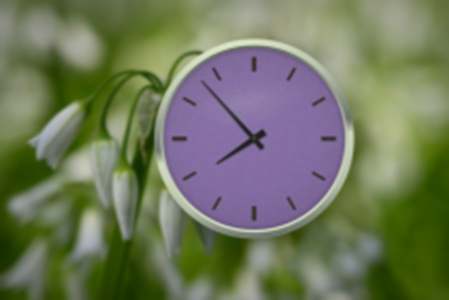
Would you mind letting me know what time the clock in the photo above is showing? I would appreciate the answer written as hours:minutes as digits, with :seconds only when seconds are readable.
7:53
